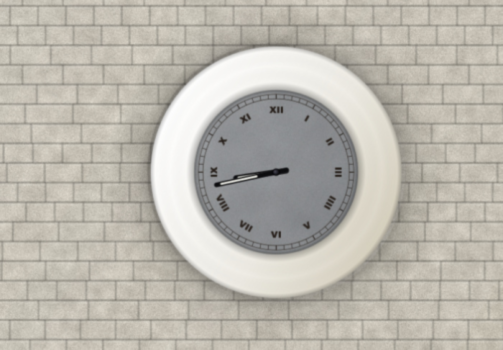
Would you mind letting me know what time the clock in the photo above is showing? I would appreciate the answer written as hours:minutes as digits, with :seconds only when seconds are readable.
8:43
